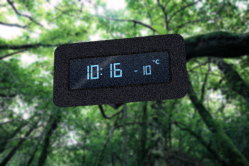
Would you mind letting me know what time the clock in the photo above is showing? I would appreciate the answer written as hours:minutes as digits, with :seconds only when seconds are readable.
10:16
